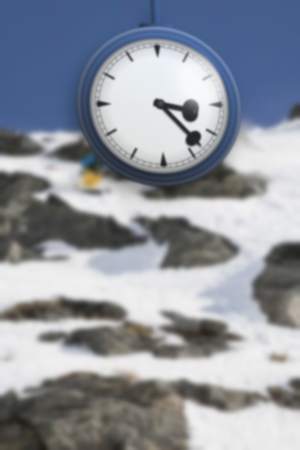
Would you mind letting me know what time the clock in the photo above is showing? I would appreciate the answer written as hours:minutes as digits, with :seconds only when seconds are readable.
3:23
